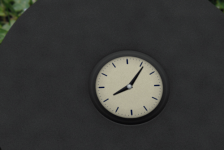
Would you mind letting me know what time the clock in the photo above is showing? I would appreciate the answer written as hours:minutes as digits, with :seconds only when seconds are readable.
8:06
